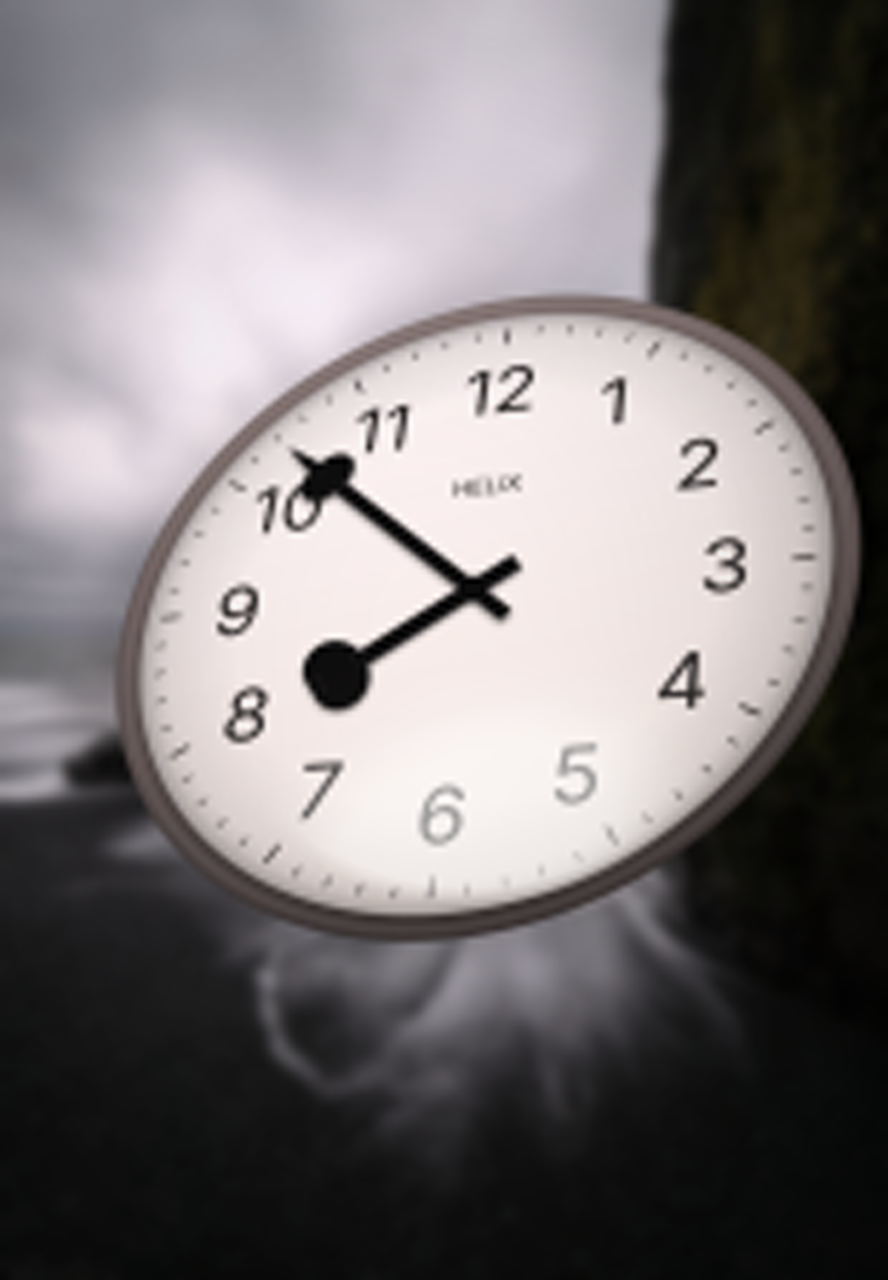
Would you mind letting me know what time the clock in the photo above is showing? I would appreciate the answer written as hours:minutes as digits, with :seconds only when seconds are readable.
7:52
